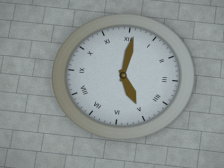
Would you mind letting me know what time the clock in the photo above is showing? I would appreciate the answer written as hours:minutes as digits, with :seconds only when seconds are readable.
5:01
